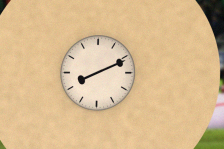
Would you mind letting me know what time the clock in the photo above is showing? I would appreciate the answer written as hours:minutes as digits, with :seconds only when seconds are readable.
8:11
